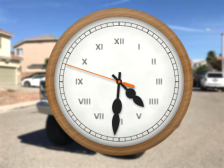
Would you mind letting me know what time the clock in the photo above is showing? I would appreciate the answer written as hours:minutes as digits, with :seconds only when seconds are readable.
4:30:48
